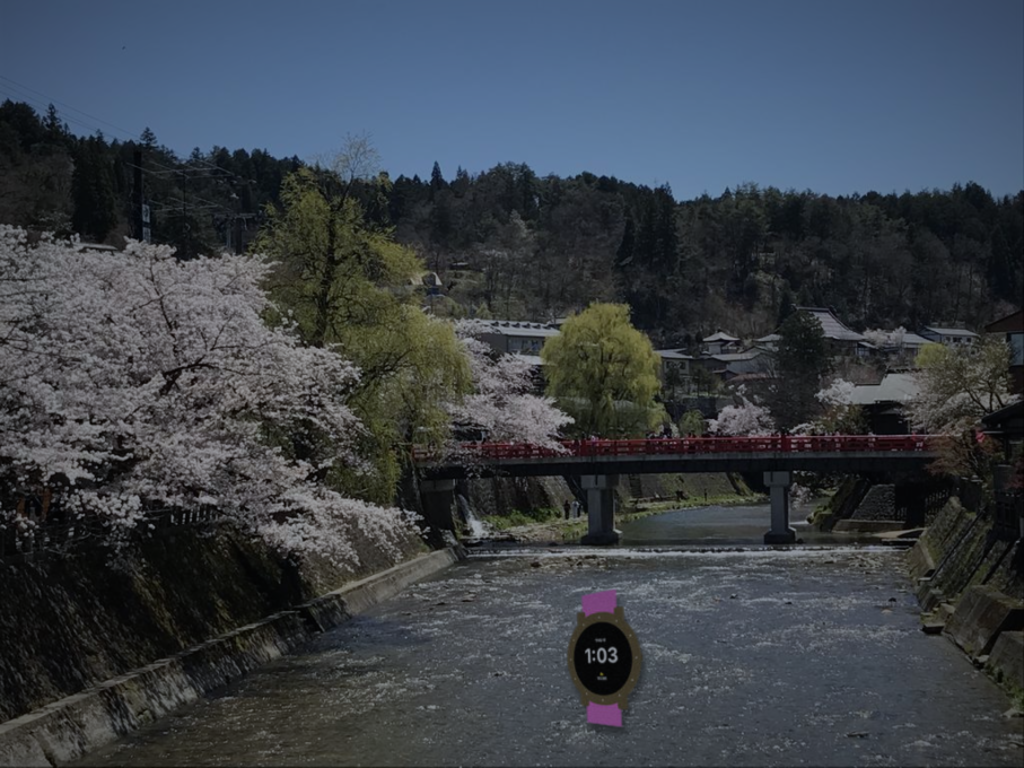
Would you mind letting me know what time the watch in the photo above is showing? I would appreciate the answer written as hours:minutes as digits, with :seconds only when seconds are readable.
1:03
